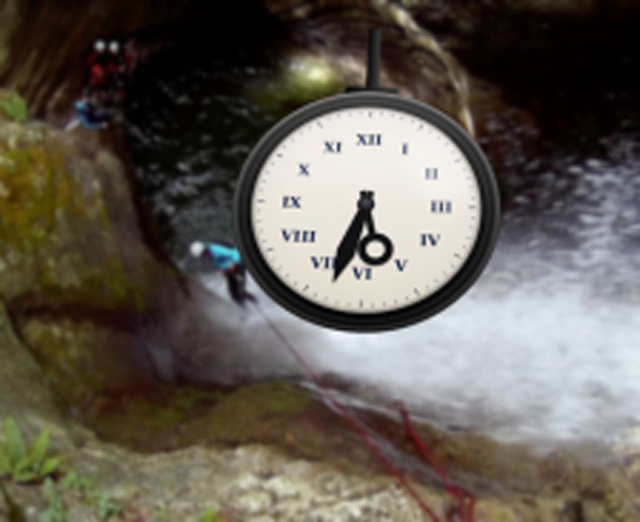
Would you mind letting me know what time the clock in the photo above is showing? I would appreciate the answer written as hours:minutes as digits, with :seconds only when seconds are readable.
5:33
